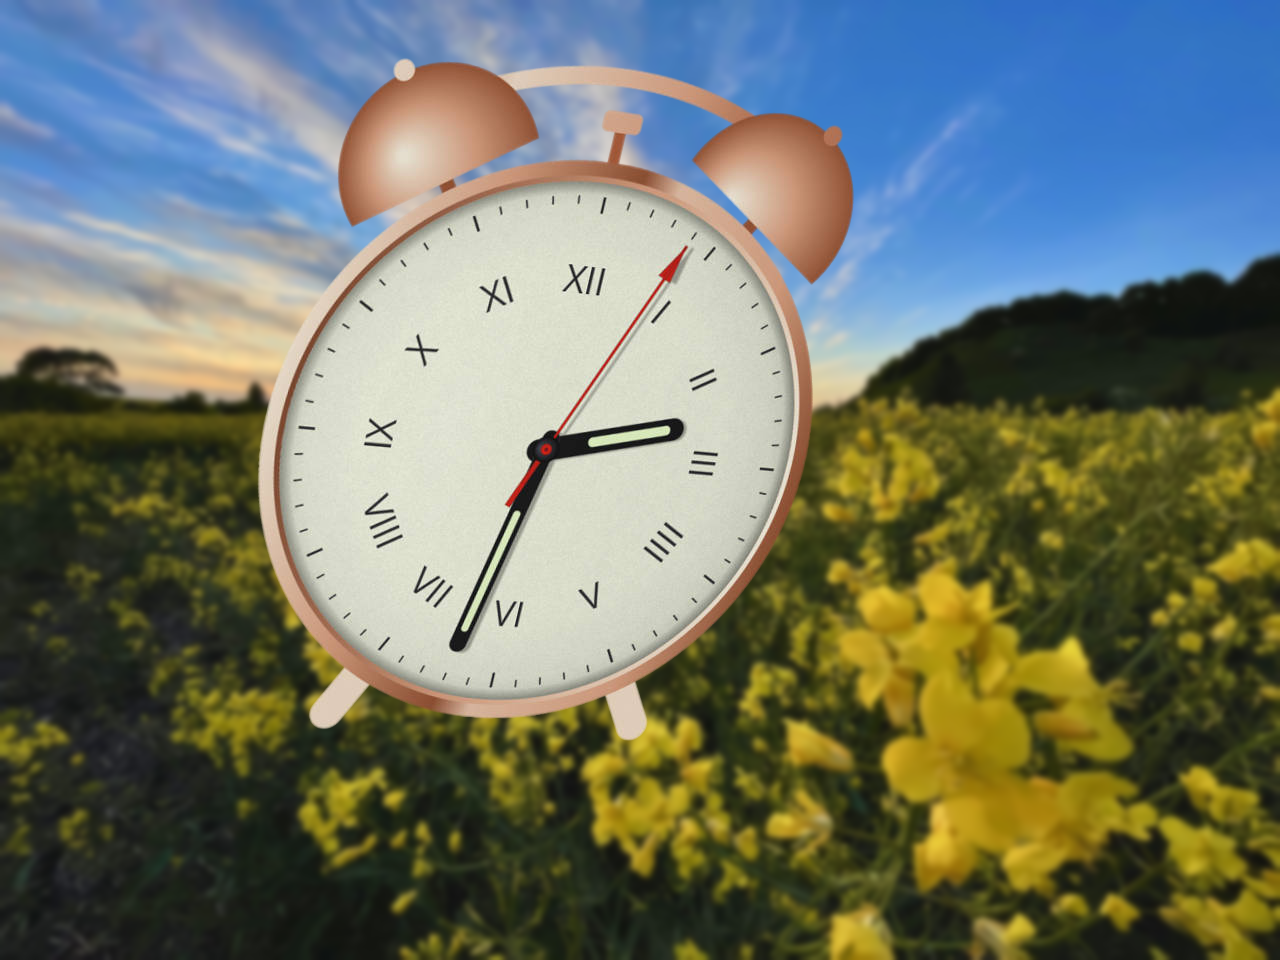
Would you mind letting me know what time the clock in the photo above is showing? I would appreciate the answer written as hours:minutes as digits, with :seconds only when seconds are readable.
2:32:04
